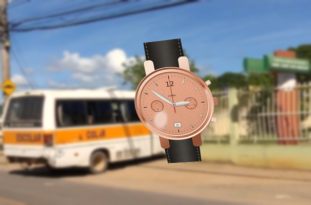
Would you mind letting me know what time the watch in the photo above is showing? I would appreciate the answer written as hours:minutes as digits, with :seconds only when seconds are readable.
2:52
